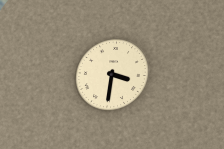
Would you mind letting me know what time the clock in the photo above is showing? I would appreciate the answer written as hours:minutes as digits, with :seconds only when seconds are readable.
3:30
